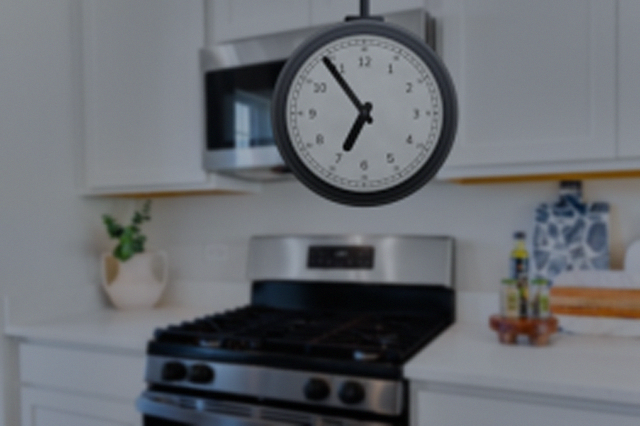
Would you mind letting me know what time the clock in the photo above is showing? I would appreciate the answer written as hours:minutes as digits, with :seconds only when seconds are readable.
6:54
